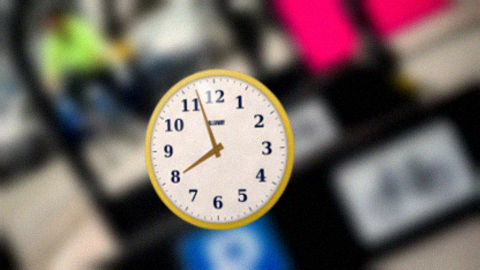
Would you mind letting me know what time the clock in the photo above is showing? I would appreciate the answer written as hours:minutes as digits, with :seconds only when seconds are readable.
7:57
